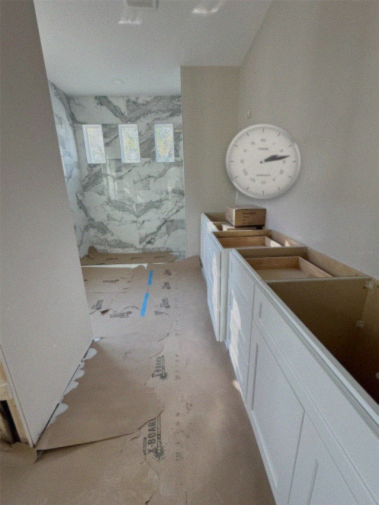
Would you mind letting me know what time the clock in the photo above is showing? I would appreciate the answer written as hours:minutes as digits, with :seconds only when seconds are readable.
2:13
